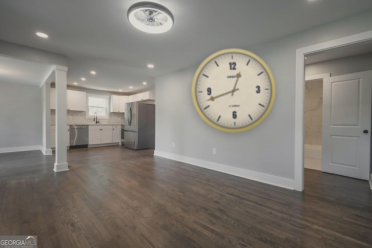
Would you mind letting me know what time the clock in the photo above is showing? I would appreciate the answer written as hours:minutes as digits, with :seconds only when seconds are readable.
12:42
